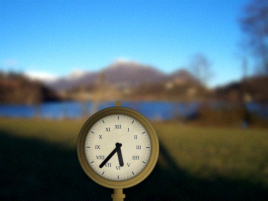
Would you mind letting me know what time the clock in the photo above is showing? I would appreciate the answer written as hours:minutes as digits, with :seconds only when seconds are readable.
5:37
